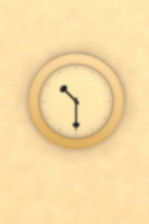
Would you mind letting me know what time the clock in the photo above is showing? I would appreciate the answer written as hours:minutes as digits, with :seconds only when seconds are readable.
10:30
